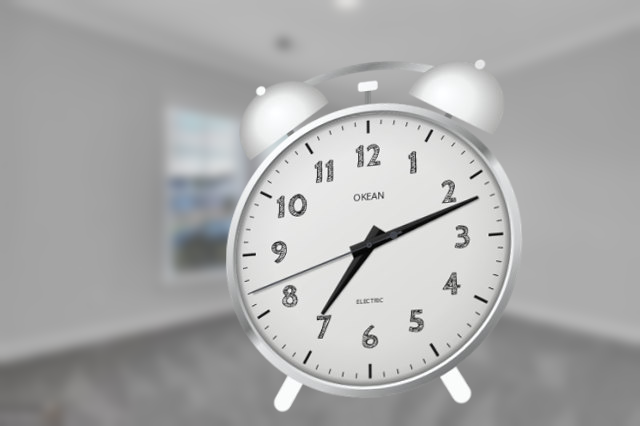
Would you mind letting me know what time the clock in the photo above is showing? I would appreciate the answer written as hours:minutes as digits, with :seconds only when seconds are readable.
7:11:42
